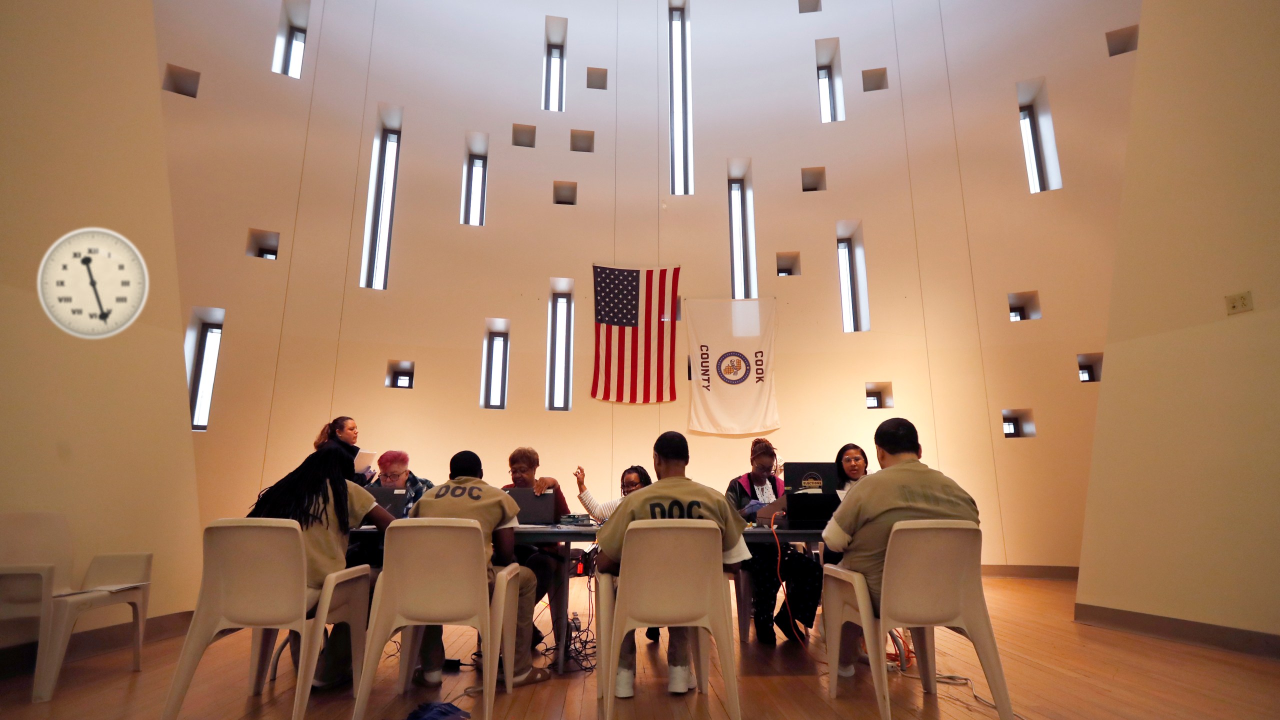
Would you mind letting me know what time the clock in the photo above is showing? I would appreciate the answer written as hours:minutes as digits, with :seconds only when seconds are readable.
11:27
